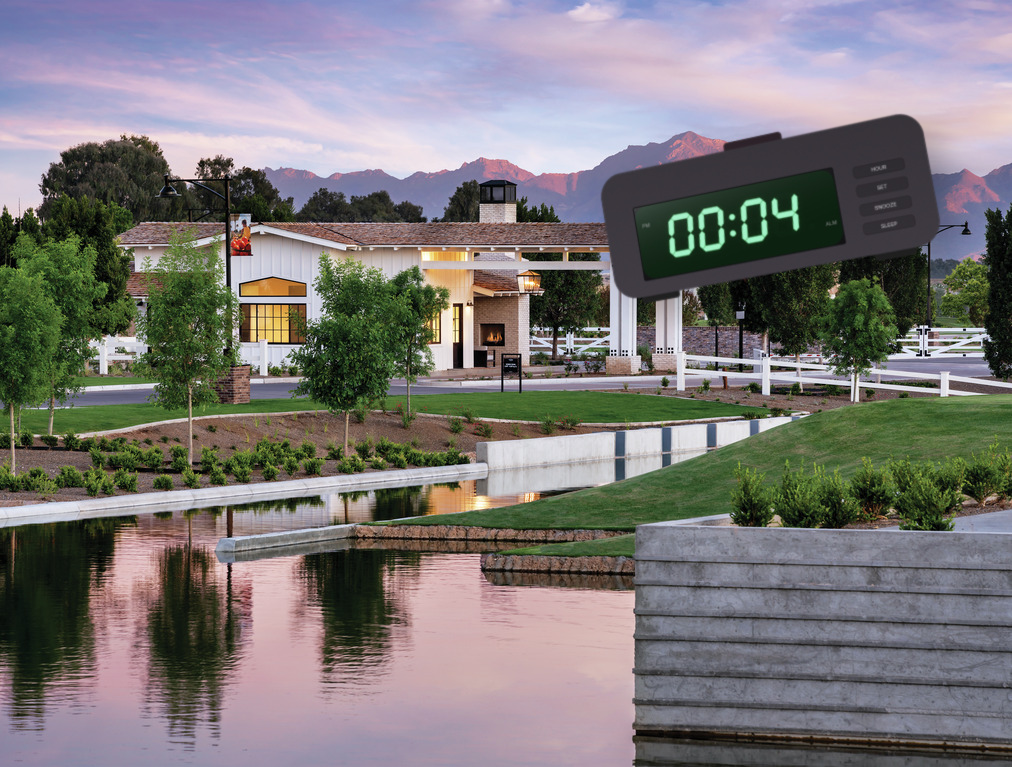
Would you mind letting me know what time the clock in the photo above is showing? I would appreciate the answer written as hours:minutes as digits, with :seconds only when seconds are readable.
0:04
